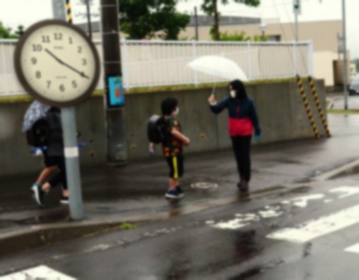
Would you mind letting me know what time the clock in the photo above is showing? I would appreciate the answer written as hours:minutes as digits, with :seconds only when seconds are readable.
10:20
